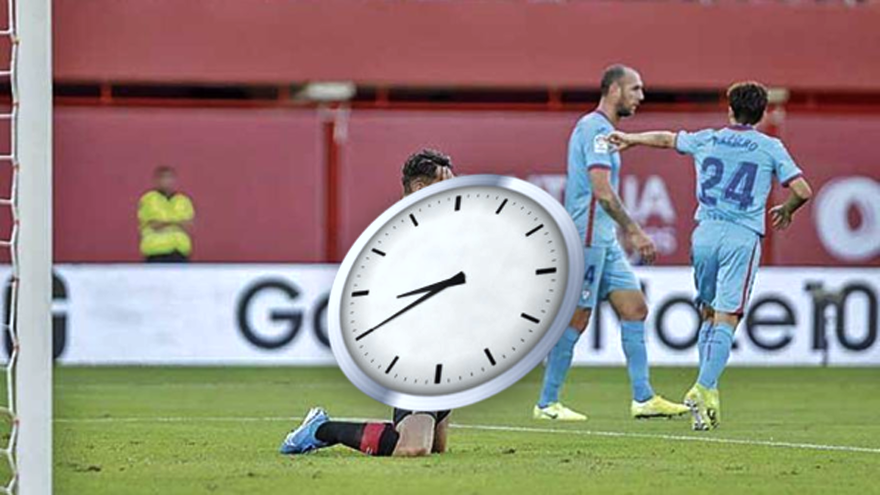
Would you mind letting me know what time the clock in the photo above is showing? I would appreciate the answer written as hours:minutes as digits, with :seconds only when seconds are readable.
8:40
